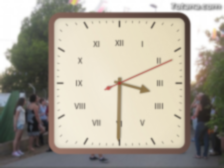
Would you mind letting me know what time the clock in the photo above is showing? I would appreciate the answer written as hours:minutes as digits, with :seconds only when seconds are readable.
3:30:11
